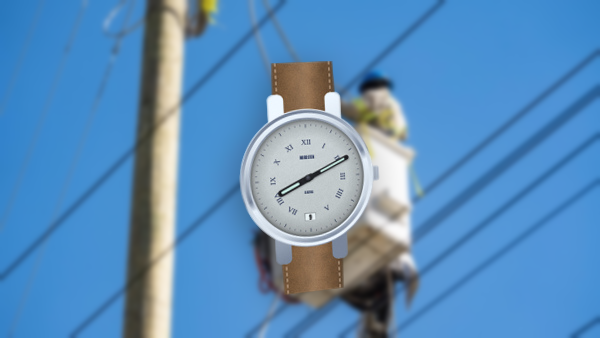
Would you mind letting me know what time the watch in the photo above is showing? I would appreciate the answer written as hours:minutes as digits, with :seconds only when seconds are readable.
8:11
